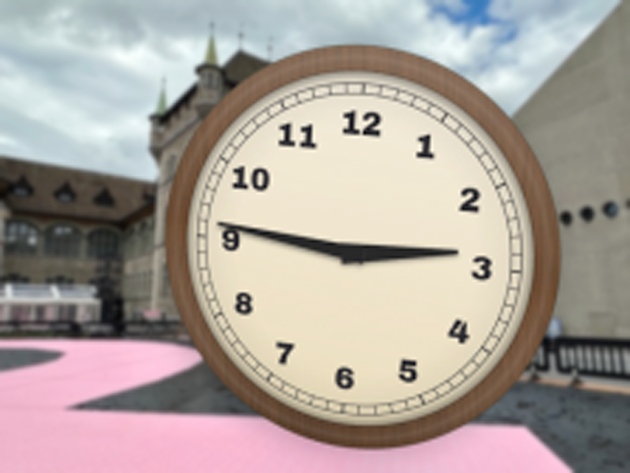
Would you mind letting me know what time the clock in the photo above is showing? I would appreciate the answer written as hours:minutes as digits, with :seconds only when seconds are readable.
2:46
